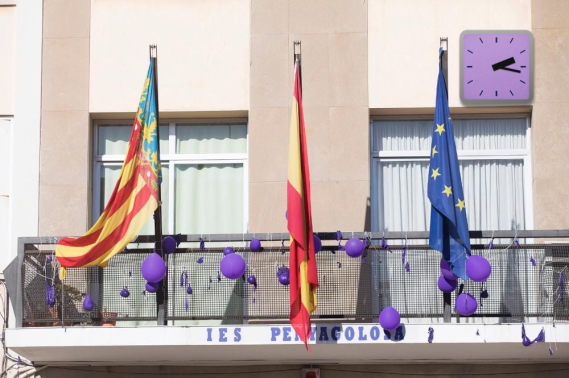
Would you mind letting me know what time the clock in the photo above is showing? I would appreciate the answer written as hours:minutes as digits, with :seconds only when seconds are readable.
2:17
